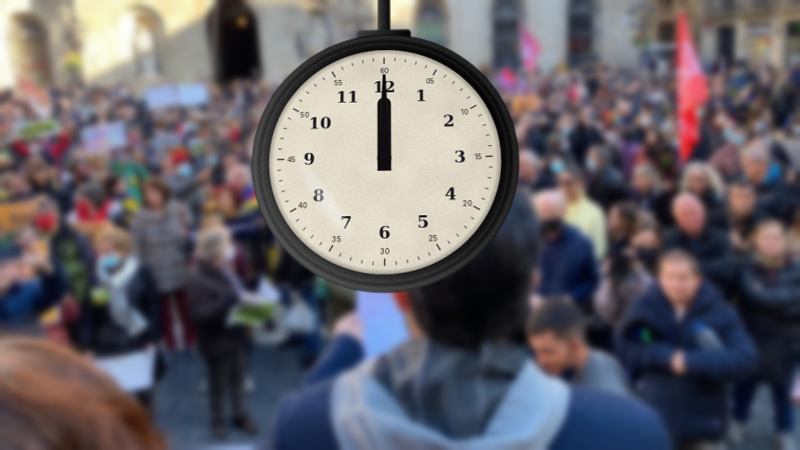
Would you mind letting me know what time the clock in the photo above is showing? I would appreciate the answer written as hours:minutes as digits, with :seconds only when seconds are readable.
12:00
